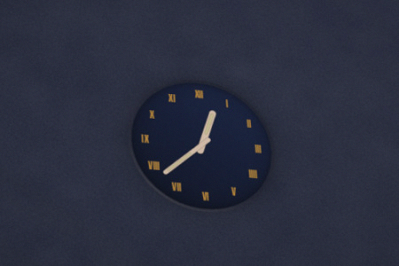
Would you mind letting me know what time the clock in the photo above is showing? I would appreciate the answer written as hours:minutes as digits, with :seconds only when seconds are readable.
12:38
